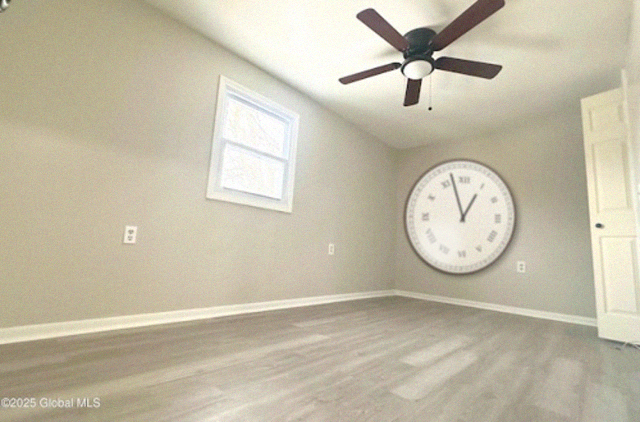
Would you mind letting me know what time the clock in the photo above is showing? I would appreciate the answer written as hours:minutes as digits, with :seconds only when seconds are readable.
12:57
